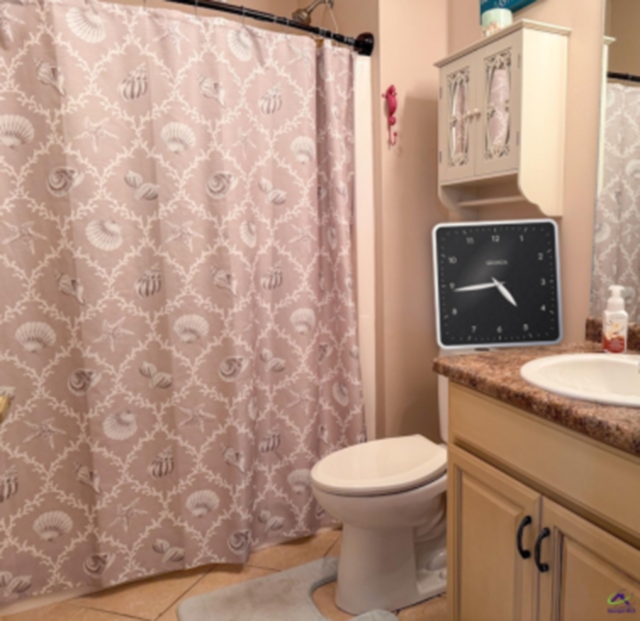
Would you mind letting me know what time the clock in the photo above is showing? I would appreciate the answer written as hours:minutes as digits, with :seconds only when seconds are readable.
4:44
